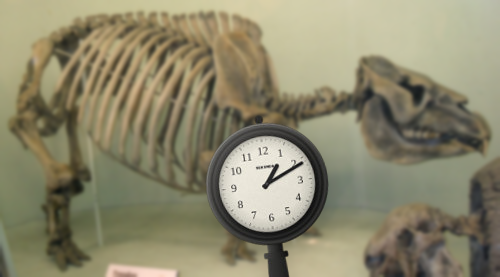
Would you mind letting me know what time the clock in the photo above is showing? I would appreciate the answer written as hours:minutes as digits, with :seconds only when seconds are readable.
1:11
